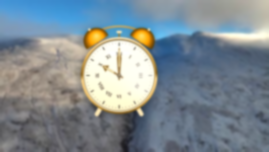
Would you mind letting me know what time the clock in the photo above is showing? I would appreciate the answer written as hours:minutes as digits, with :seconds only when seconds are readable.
10:00
